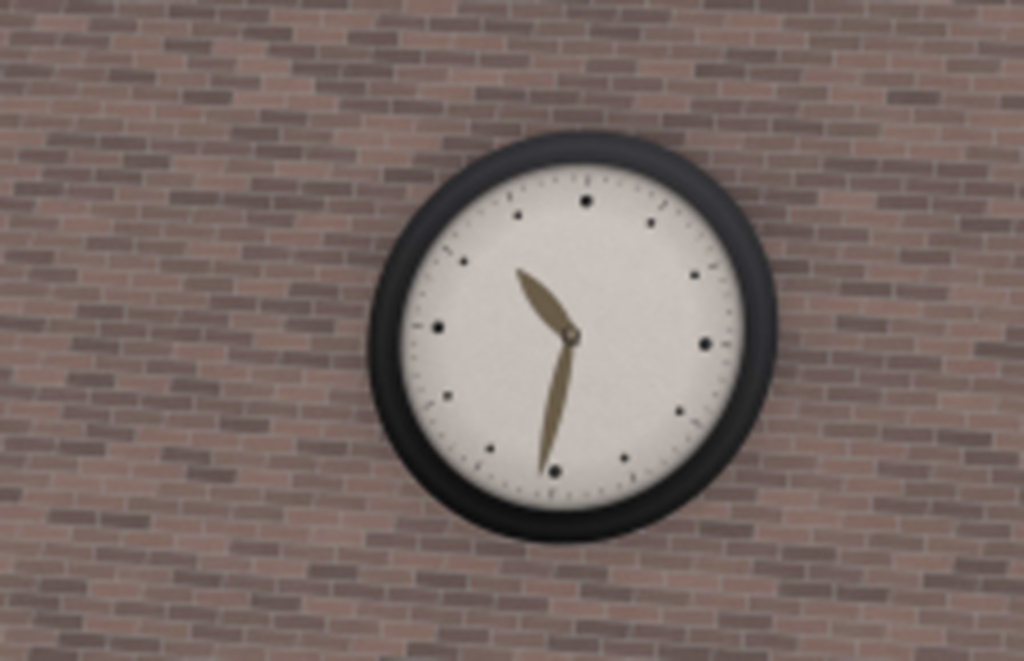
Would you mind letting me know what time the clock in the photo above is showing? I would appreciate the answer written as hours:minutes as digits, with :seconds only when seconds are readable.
10:31
